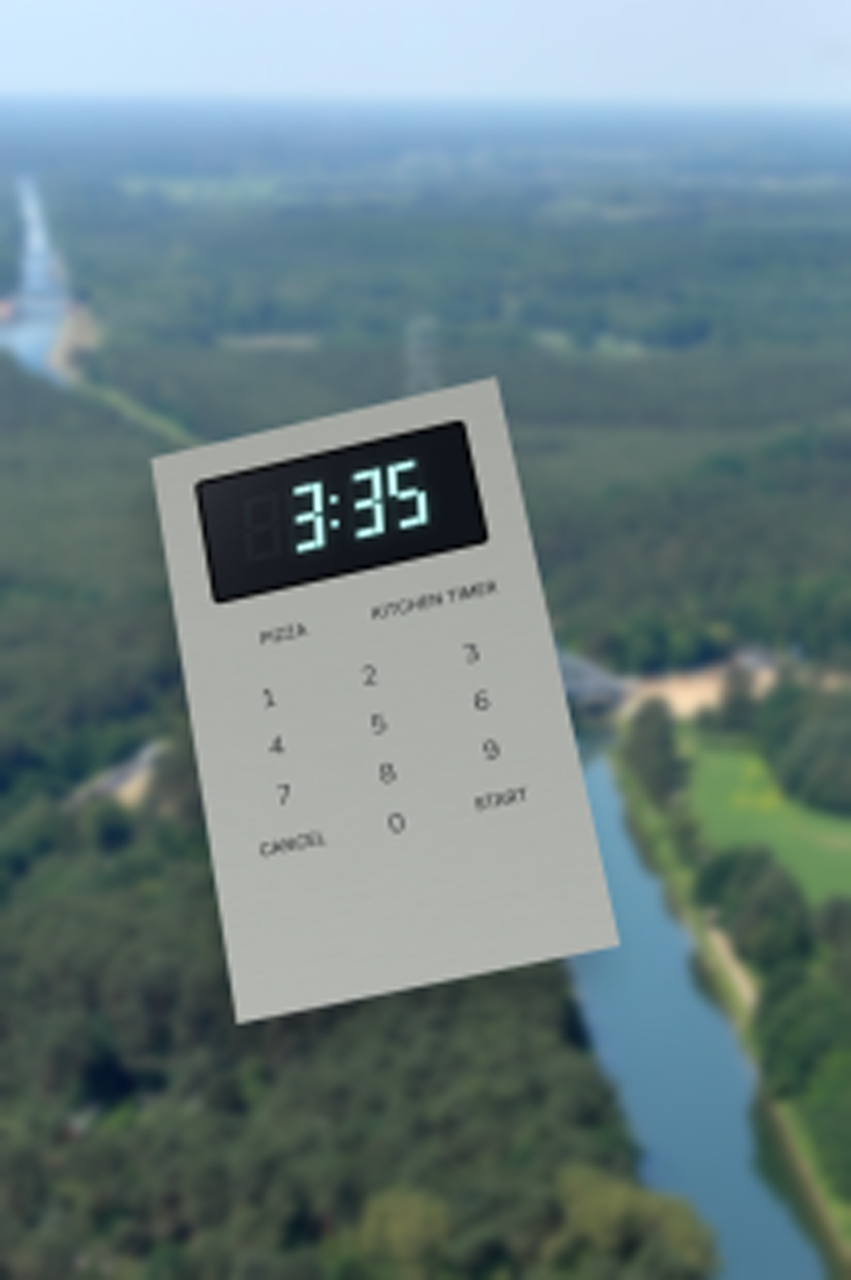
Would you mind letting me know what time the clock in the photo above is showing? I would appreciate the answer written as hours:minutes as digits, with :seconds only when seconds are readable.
3:35
